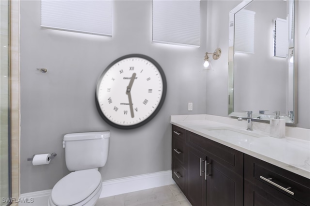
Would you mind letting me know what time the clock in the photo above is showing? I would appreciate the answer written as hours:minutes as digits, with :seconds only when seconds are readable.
12:27
